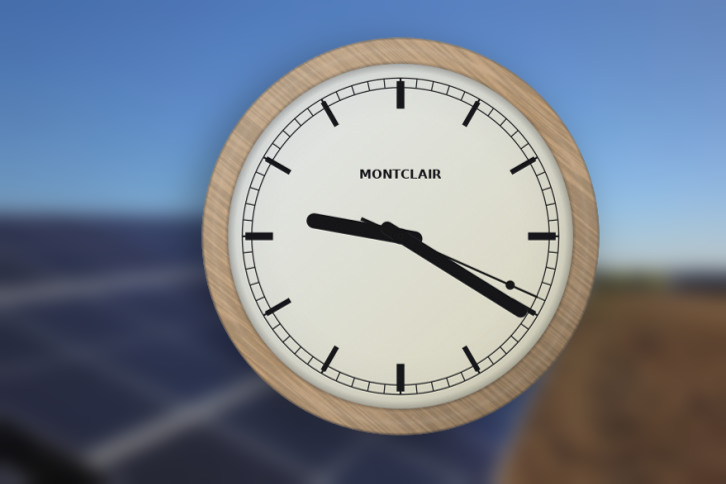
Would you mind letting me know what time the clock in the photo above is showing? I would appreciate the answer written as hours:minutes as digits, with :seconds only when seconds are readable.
9:20:19
